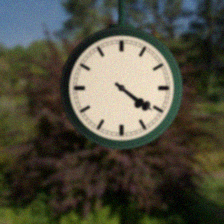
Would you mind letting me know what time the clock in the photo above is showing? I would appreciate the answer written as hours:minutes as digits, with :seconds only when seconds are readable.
4:21
